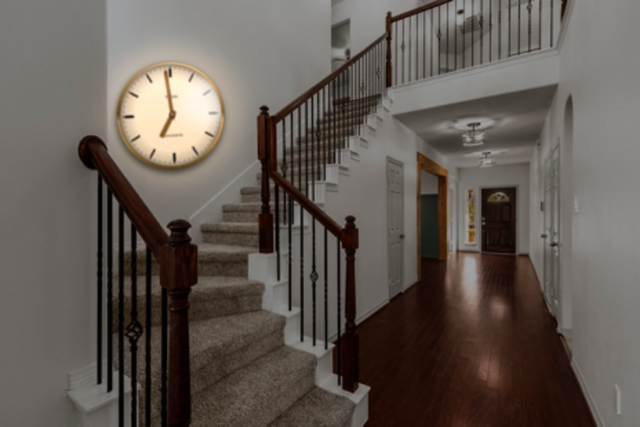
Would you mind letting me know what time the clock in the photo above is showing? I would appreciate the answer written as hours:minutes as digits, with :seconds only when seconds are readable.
6:59
